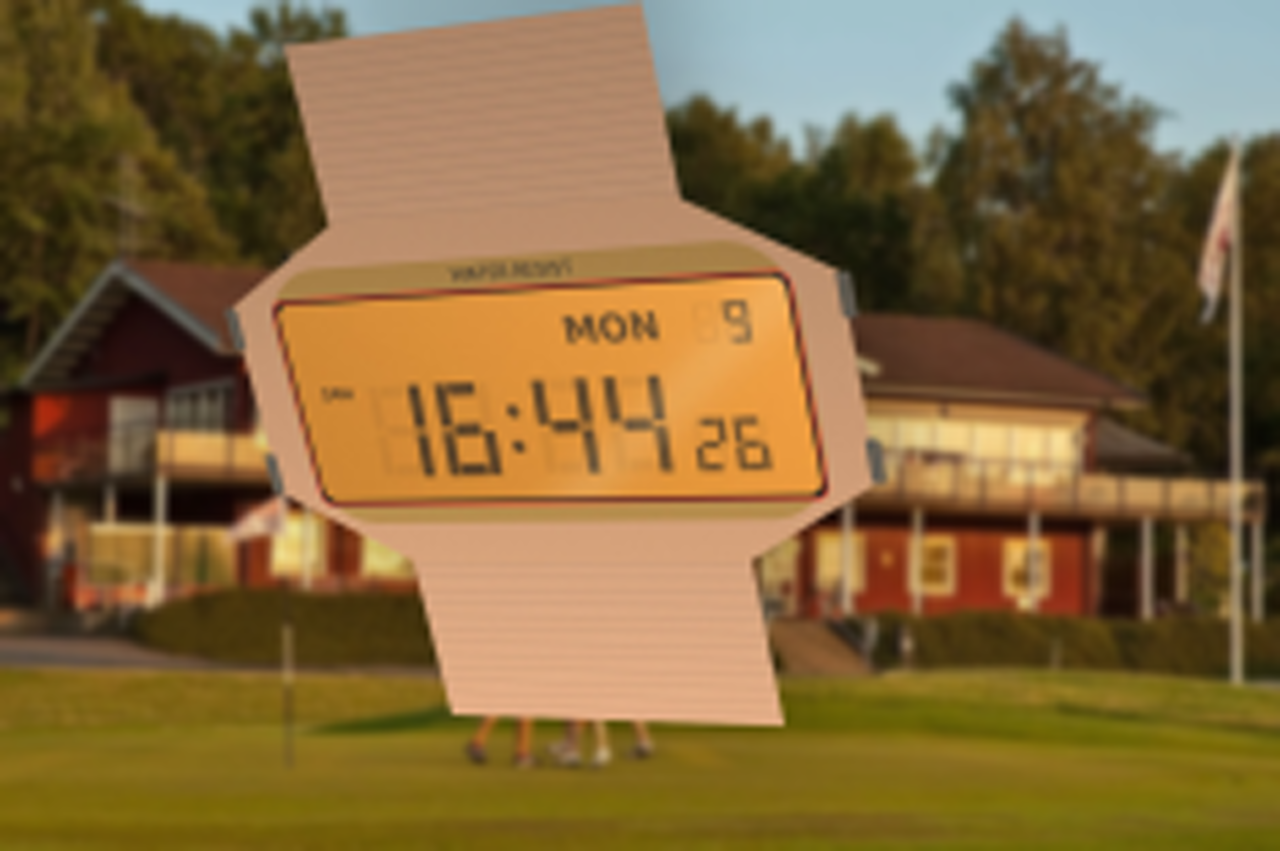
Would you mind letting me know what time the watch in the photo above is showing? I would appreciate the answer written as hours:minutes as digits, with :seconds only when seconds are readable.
16:44:26
